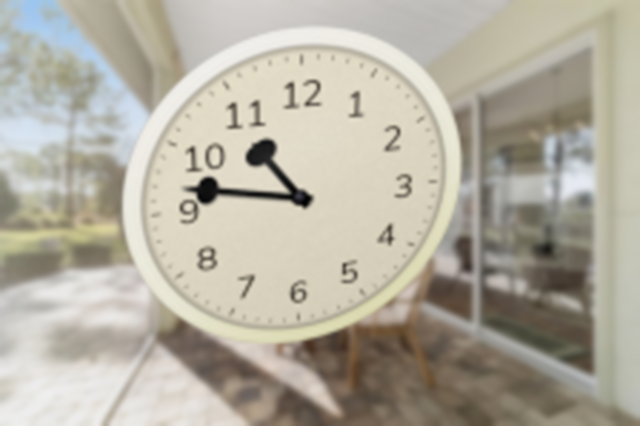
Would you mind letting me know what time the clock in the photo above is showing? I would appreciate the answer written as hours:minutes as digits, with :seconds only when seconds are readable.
10:47
